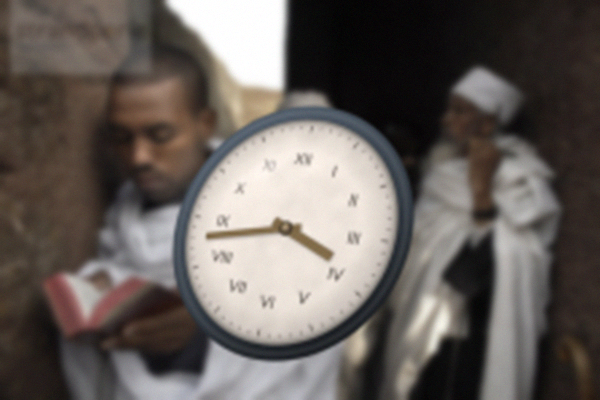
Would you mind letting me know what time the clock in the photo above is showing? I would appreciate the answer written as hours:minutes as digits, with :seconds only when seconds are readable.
3:43
